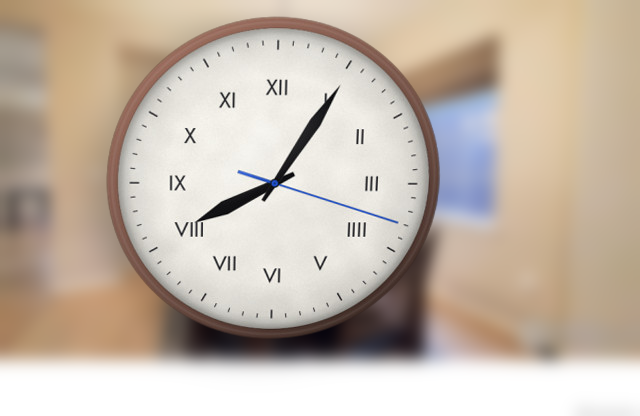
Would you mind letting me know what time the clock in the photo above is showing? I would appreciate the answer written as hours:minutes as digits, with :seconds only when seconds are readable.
8:05:18
